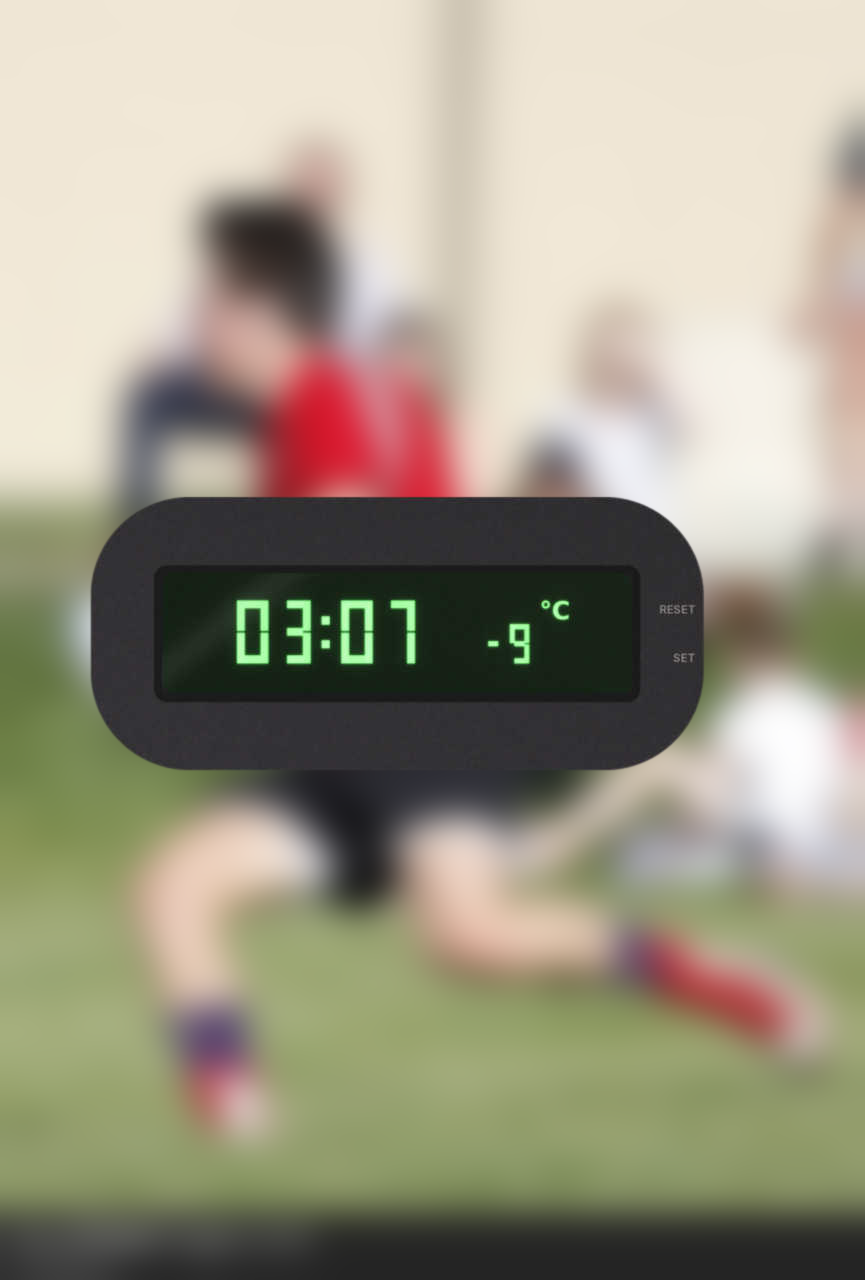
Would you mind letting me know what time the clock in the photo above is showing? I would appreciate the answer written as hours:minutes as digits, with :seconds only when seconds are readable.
3:07
